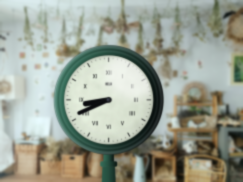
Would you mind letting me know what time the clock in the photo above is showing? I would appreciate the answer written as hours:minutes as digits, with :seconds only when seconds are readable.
8:41
